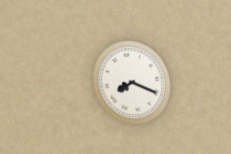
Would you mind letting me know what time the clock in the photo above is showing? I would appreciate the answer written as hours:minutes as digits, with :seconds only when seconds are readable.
8:20
